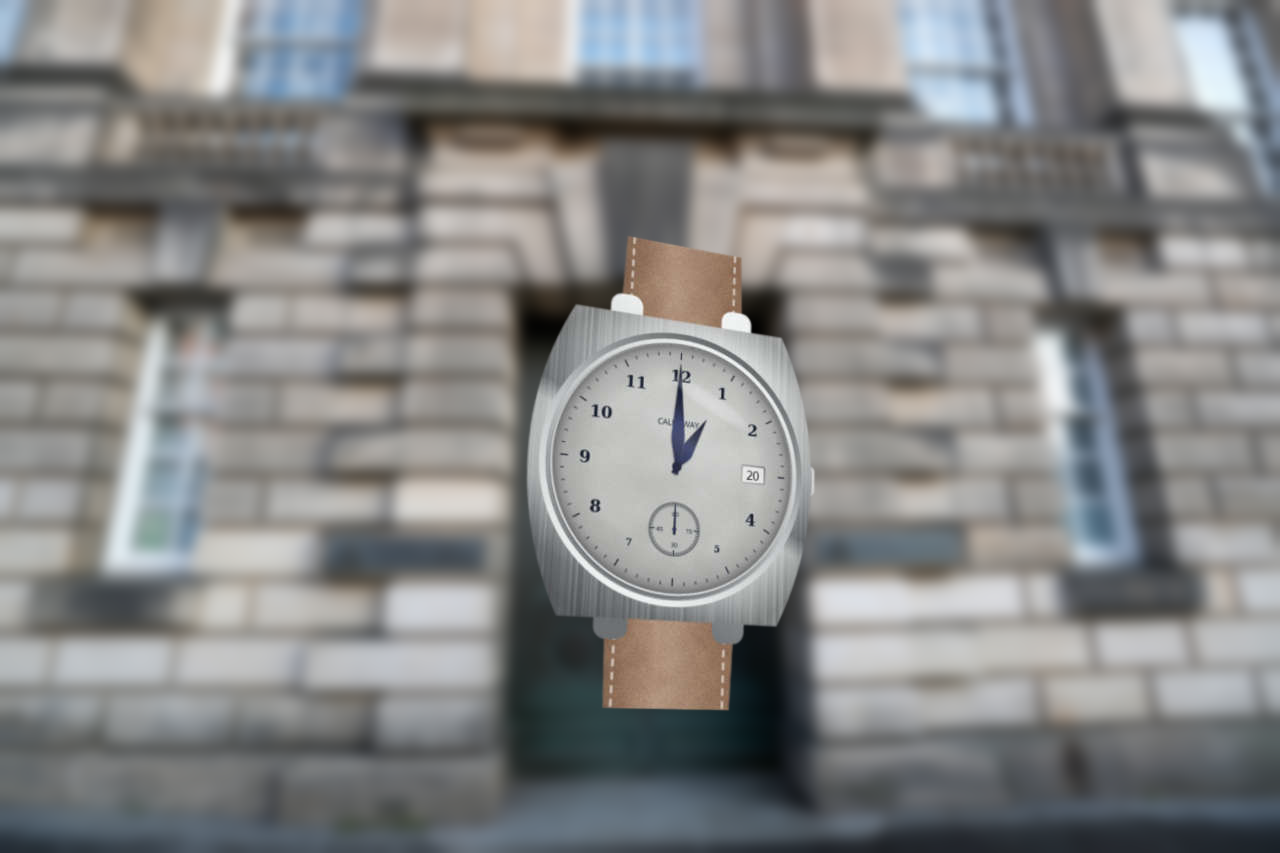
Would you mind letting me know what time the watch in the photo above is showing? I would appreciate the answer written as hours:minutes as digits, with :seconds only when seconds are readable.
1:00
